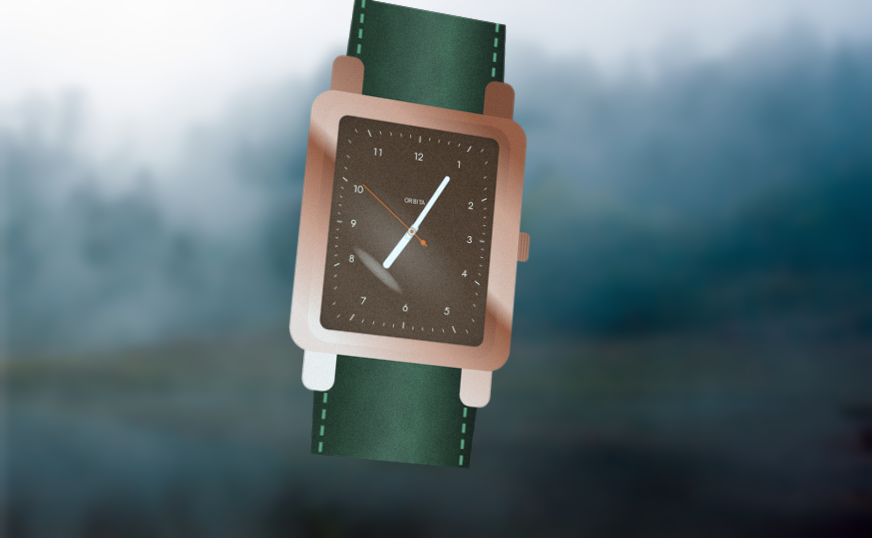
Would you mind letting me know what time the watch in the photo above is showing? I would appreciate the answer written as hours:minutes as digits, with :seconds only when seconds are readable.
7:04:51
